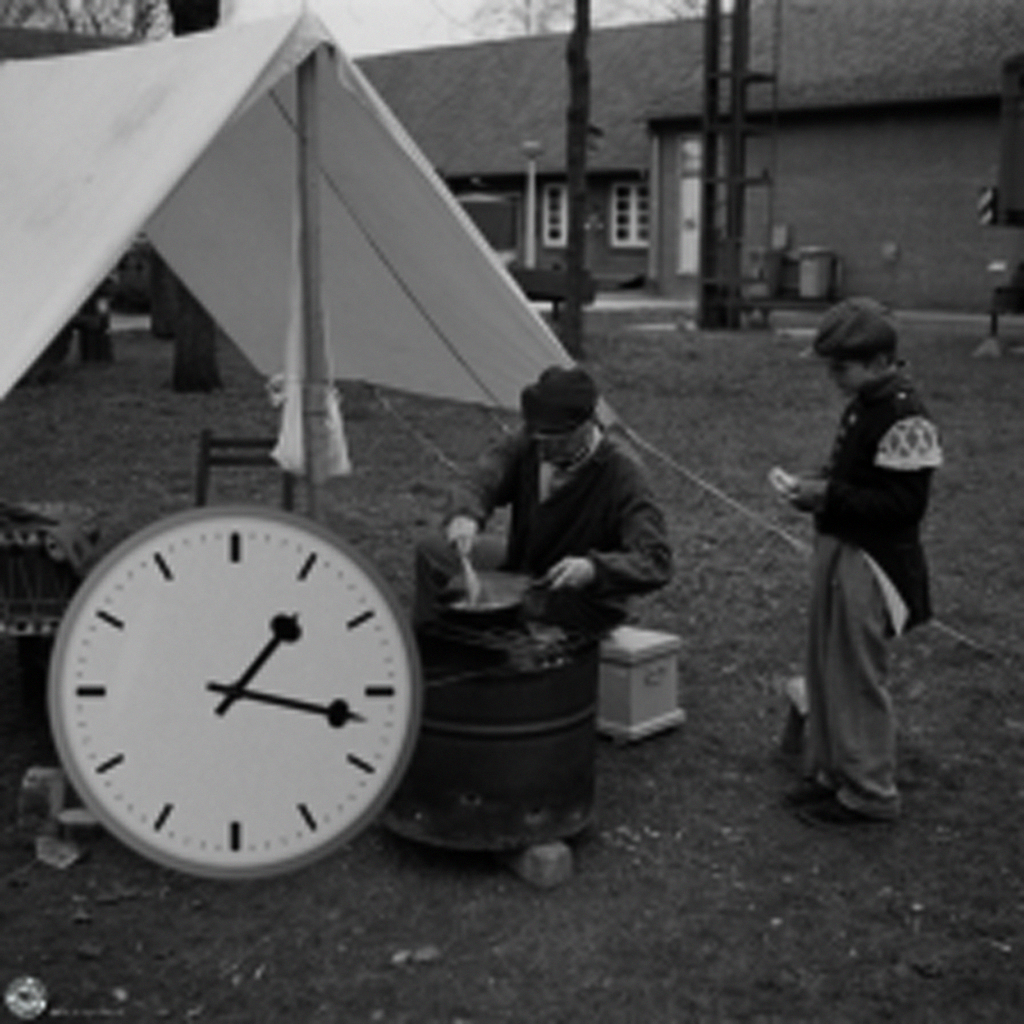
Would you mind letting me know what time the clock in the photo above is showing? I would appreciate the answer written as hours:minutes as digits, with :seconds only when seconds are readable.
1:17
